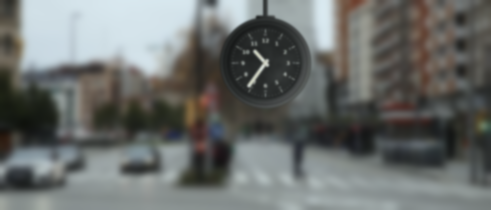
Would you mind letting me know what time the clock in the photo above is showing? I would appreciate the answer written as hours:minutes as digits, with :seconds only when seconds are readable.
10:36
